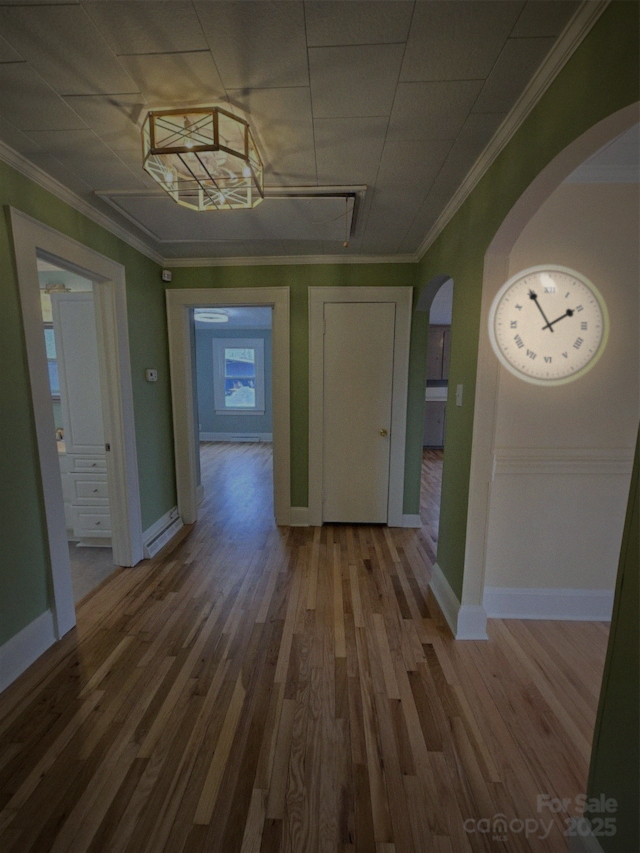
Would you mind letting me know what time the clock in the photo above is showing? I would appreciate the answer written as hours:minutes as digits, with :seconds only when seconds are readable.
1:55
